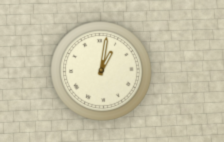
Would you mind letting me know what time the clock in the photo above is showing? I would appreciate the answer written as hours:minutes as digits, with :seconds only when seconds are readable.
1:02
